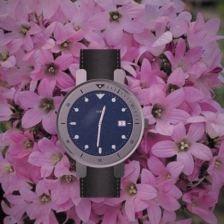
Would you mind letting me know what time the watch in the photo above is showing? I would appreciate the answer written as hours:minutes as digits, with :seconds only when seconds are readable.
12:31
